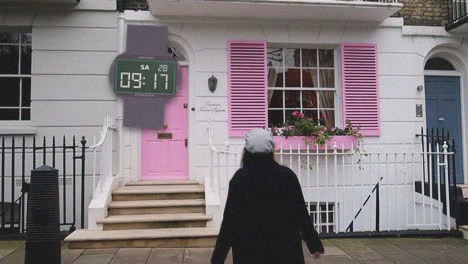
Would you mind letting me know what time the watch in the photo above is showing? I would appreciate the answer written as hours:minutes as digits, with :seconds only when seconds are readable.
9:17
